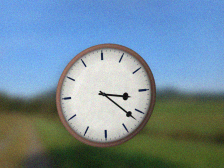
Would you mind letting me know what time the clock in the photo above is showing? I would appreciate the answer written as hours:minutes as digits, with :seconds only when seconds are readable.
3:22
